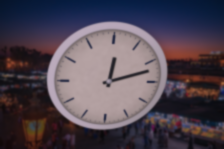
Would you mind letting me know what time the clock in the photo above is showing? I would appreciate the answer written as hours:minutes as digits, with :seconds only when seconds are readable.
12:12
